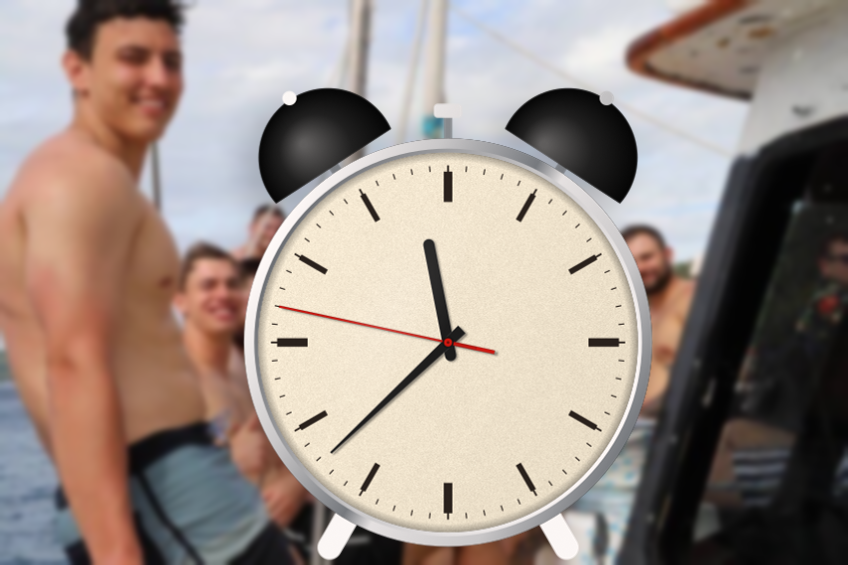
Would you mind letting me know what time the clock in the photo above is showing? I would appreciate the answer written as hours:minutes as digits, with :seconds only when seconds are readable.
11:37:47
